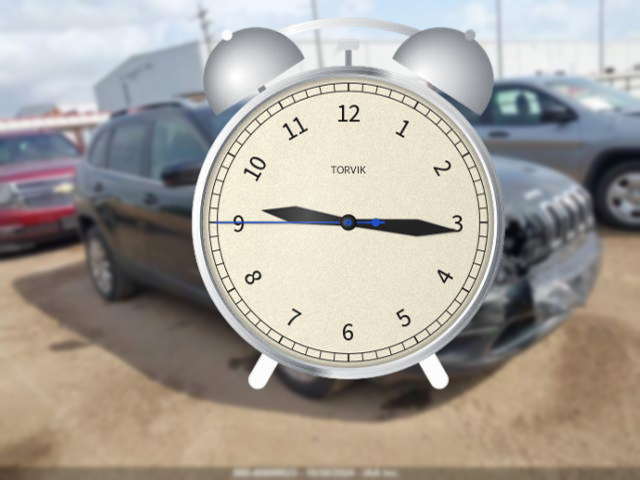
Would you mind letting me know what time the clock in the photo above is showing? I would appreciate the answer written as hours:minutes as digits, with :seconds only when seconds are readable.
9:15:45
